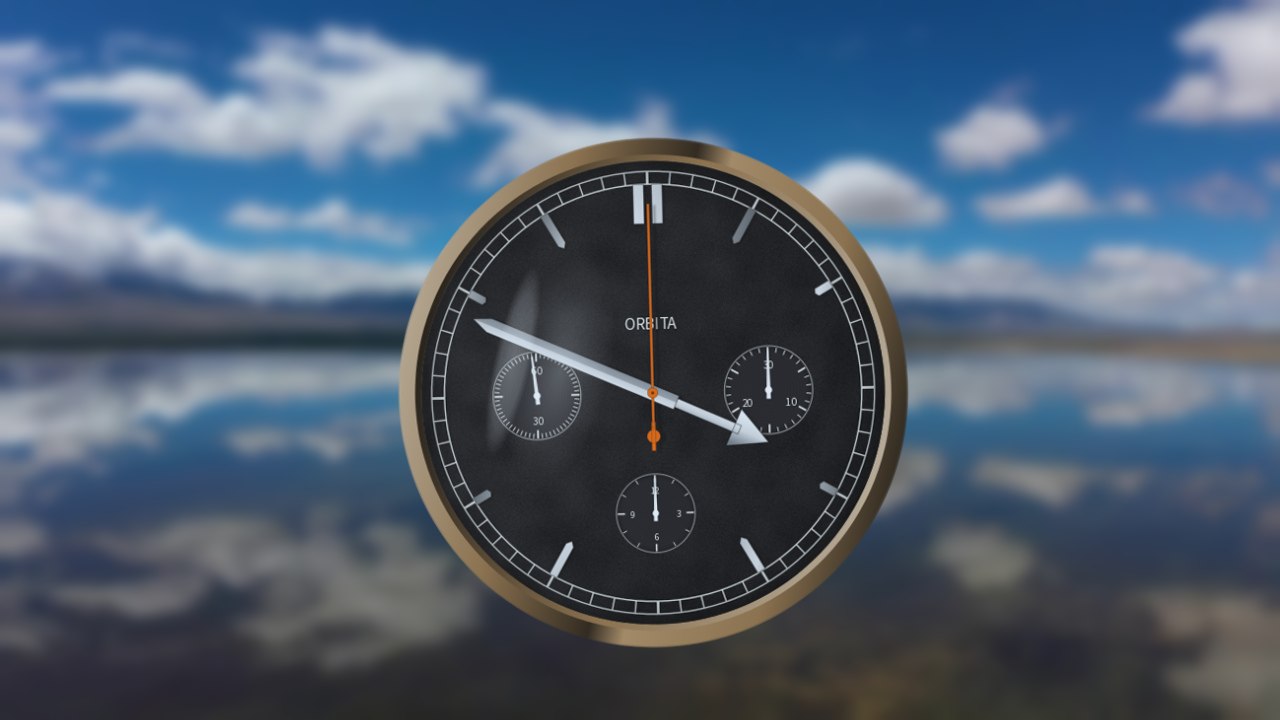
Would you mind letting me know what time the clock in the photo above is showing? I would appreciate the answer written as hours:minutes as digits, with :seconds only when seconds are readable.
3:48:59
